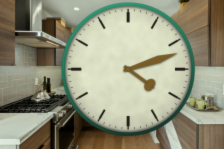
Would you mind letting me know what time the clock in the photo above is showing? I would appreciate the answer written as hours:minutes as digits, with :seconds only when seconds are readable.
4:12
